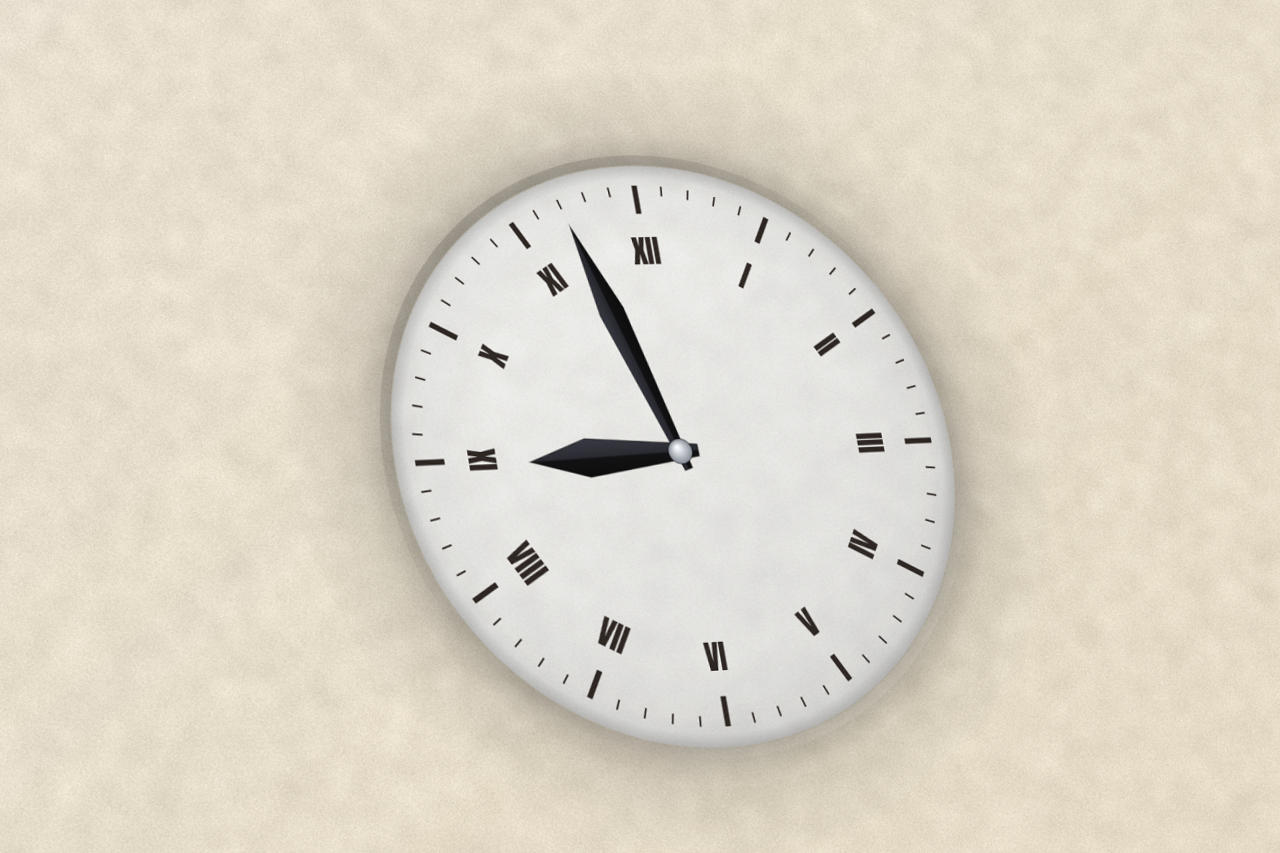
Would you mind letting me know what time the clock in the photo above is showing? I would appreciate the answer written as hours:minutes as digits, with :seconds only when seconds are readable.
8:57
